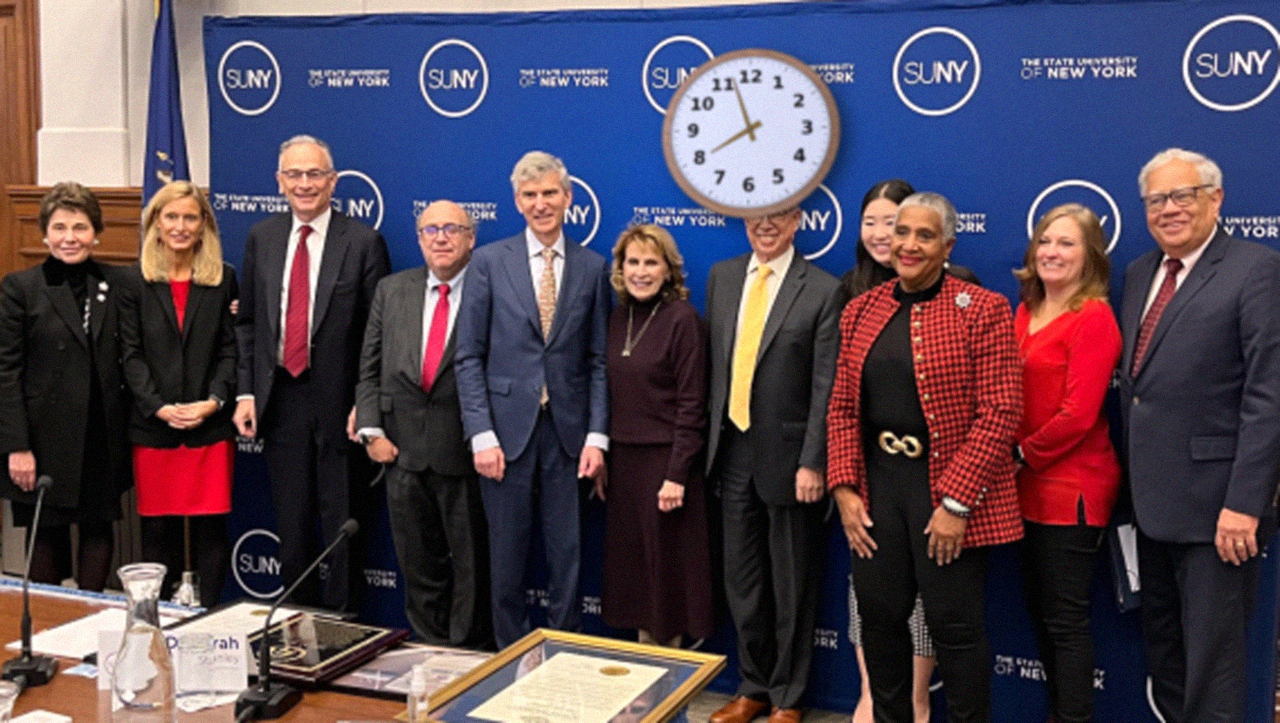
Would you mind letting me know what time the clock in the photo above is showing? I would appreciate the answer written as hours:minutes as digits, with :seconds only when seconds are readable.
7:57
